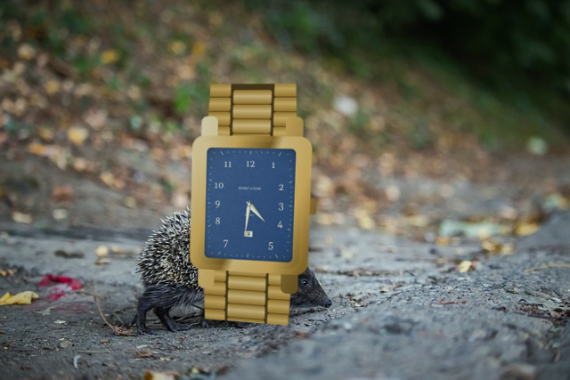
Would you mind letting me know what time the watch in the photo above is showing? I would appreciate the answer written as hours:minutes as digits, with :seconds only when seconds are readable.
4:31
